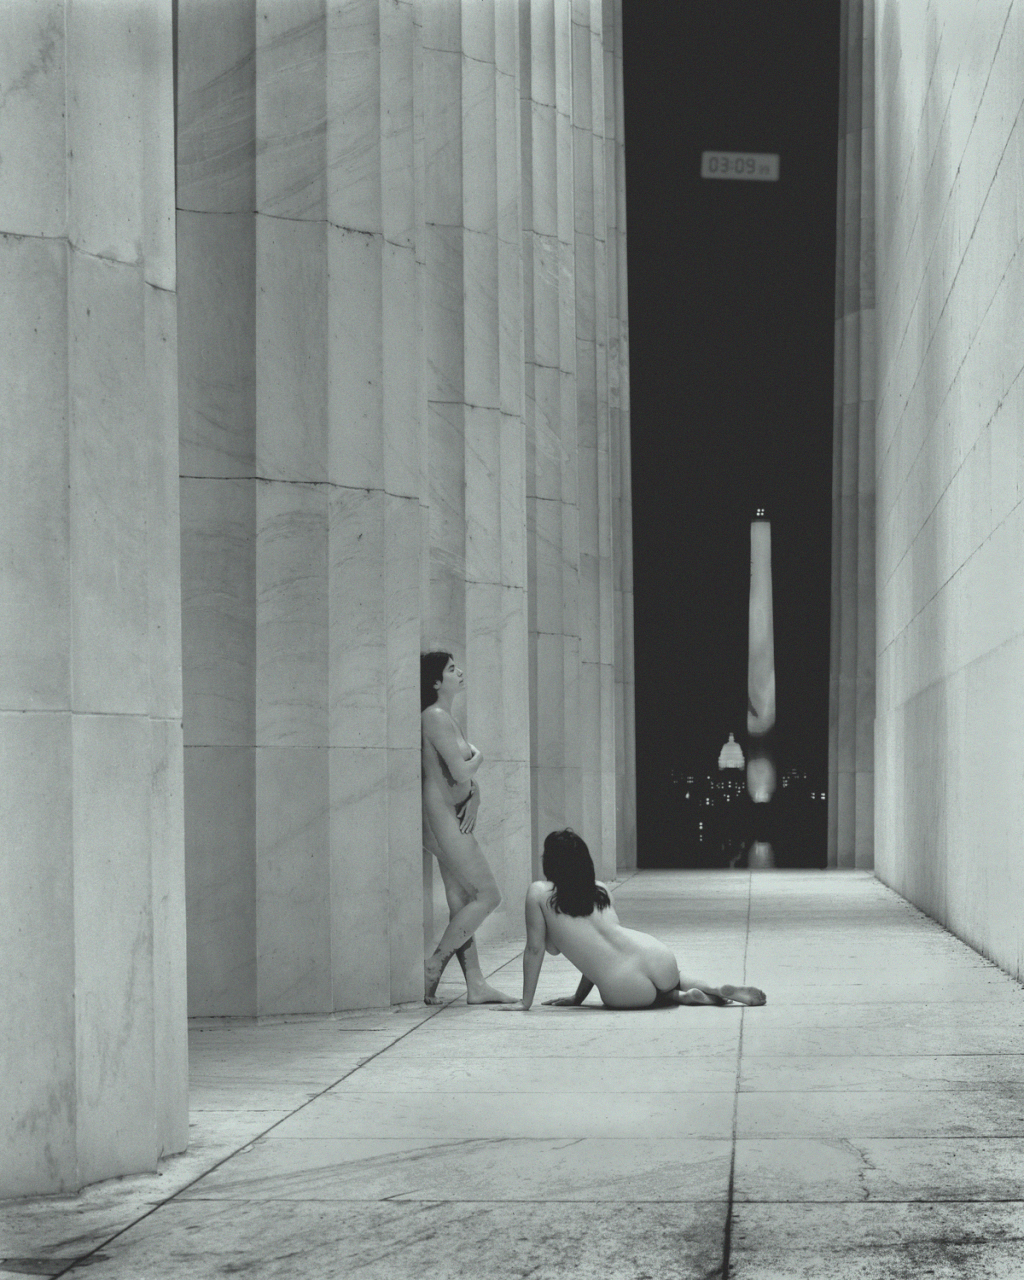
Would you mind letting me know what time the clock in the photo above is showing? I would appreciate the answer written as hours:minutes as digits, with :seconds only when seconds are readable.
3:09
